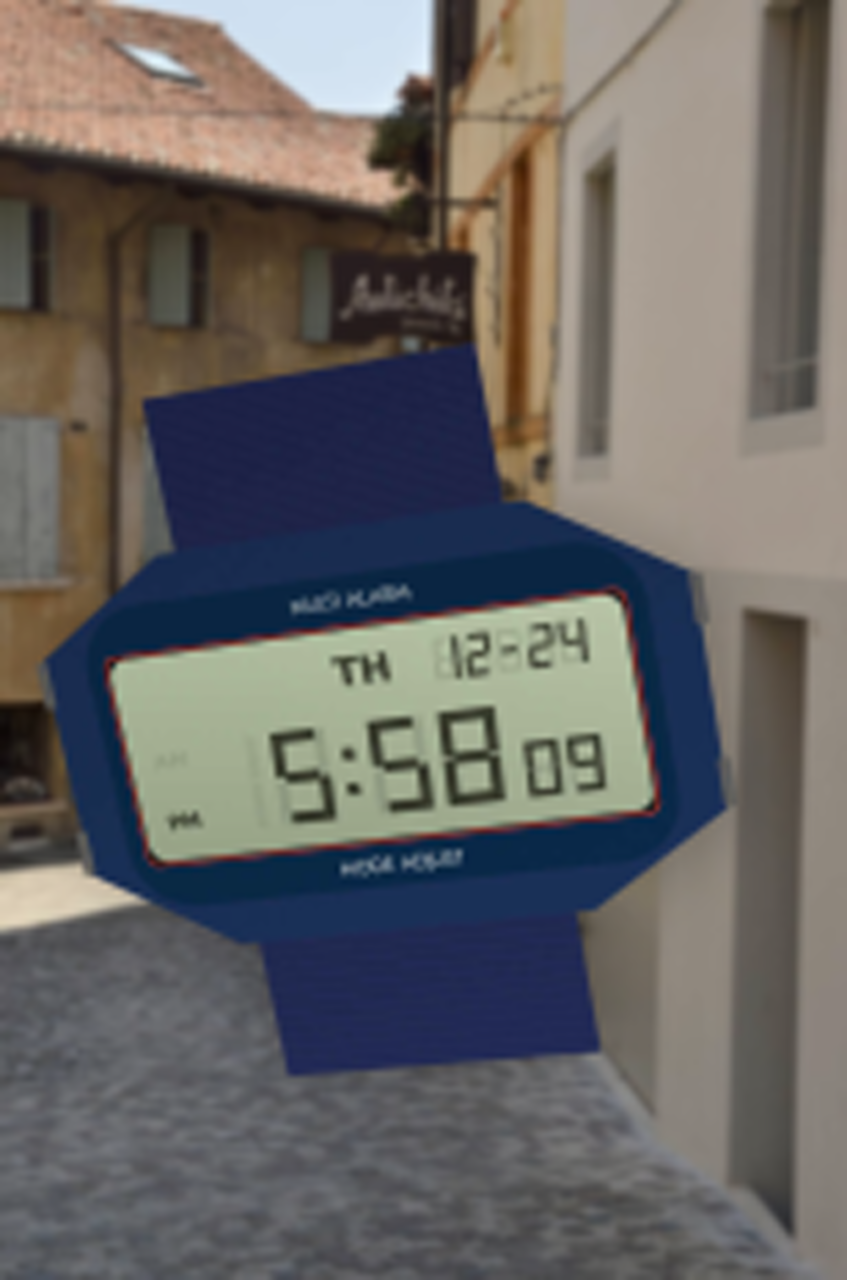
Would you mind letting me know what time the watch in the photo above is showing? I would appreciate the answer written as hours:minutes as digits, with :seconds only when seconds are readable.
5:58:09
